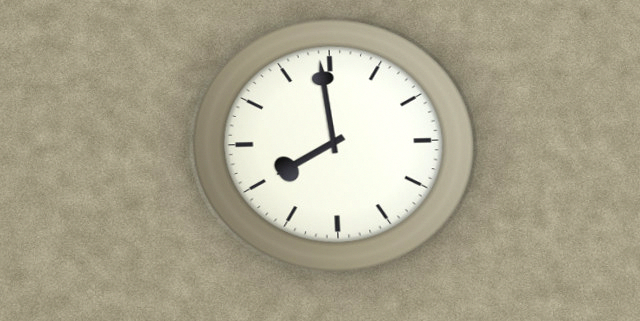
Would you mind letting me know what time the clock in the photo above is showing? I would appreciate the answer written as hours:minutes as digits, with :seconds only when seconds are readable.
7:59
